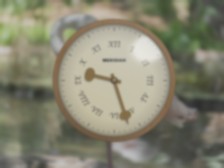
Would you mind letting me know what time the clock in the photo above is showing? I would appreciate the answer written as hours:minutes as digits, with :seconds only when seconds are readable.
9:27
